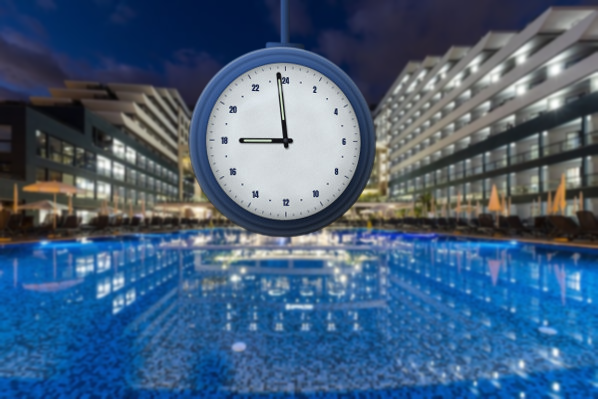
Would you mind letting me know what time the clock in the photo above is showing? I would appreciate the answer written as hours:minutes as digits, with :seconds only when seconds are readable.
17:59
